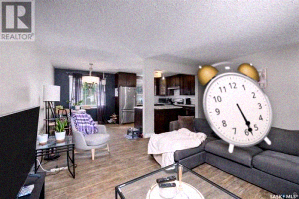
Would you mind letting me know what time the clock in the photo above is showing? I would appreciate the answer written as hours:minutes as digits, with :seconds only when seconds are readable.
5:28
